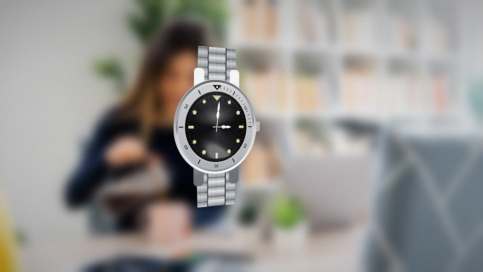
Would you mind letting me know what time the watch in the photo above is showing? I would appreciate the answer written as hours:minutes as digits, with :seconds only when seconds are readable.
3:01
